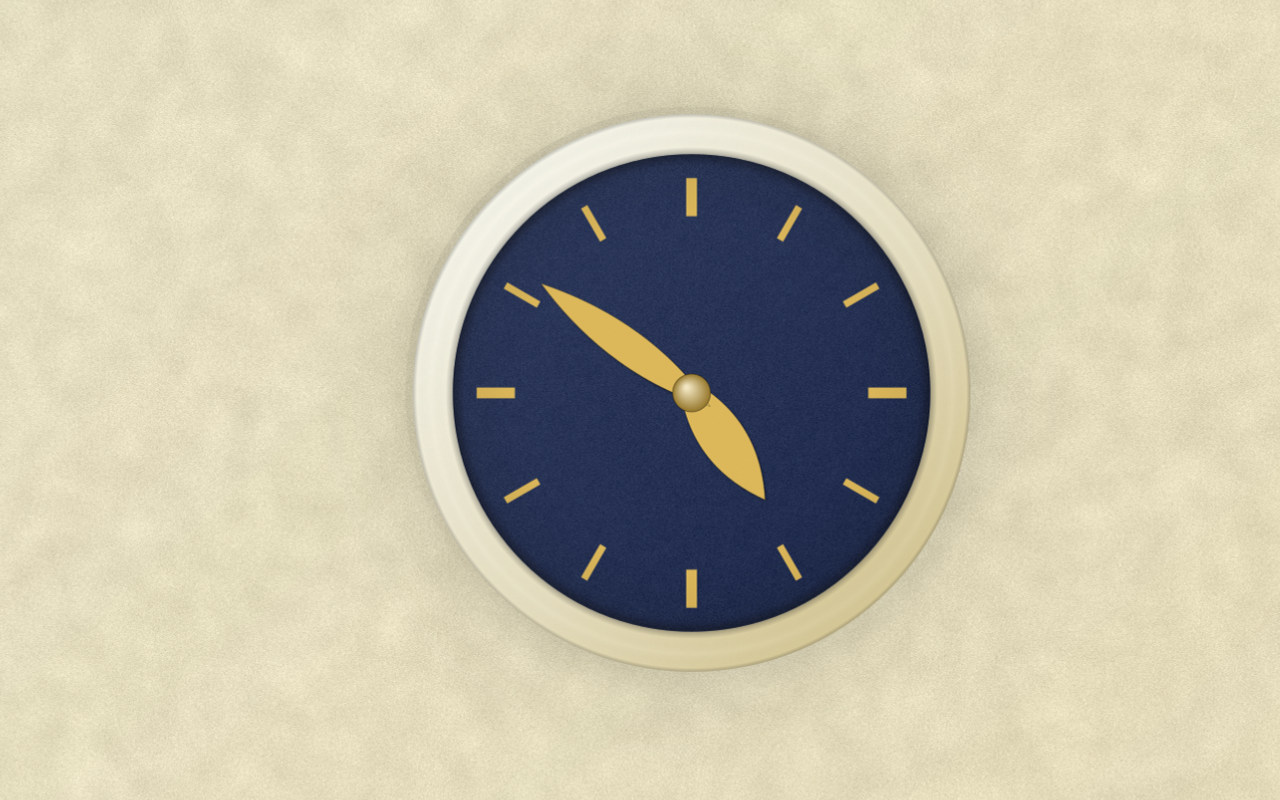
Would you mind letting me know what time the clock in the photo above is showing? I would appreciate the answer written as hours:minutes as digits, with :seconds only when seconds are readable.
4:51
